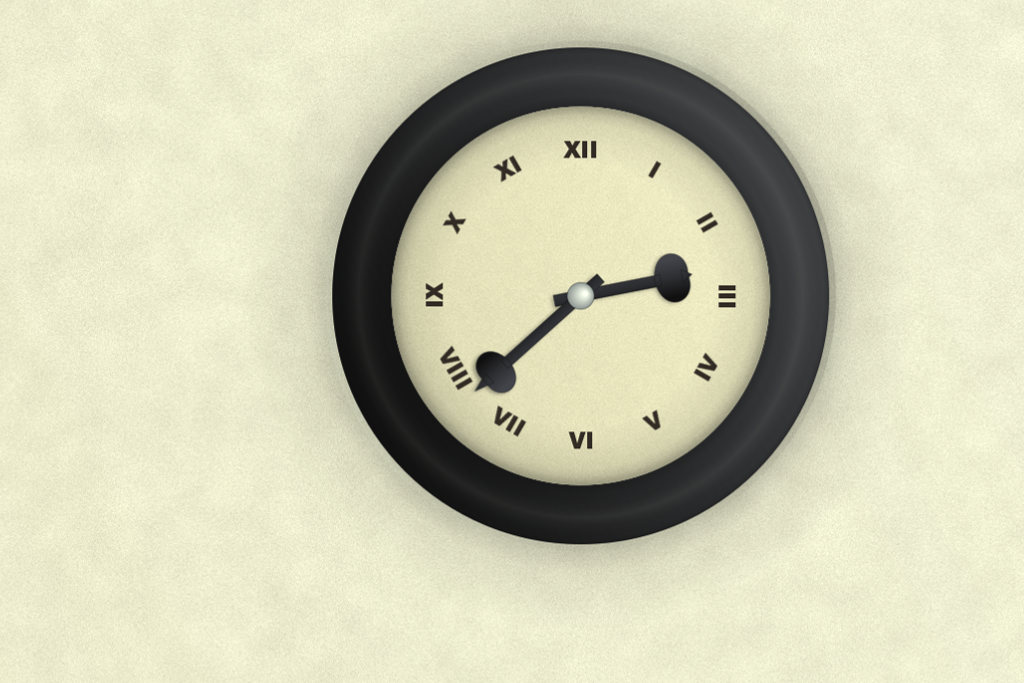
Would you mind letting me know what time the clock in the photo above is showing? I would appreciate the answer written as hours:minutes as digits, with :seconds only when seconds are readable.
2:38
